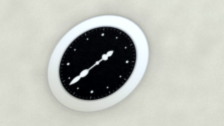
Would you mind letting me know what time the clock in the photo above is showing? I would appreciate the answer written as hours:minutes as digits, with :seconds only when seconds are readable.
1:38
